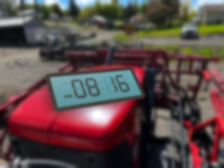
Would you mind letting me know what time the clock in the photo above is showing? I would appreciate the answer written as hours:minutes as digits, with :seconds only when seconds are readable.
8:16
